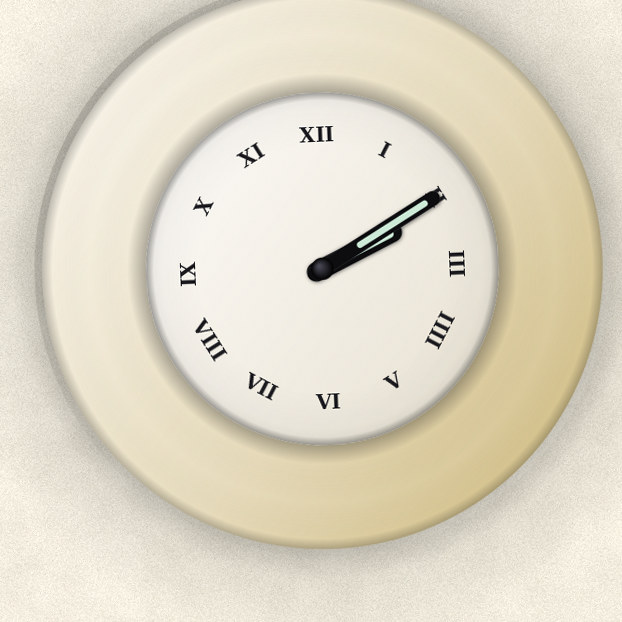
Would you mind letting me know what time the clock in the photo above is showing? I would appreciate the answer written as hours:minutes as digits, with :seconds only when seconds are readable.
2:10
